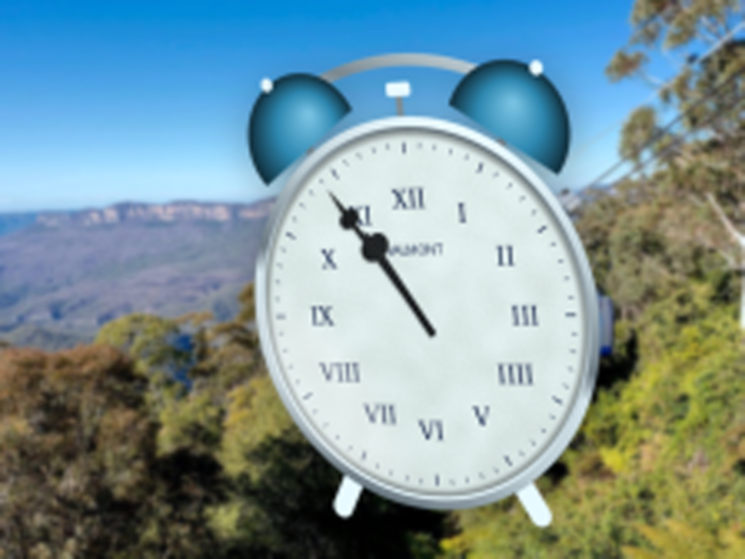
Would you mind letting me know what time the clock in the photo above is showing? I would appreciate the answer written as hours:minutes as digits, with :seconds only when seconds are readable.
10:54
